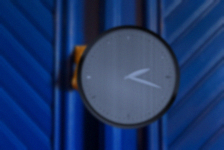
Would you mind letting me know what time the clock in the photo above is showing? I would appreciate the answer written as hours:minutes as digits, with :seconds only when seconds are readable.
2:18
